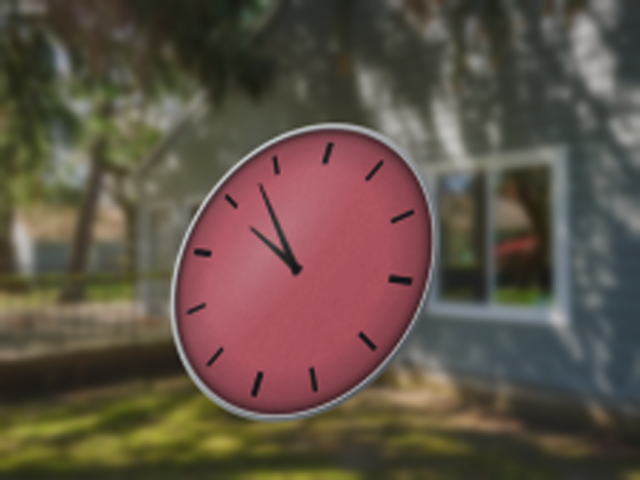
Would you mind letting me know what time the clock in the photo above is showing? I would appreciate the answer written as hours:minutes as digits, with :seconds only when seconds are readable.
9:53
